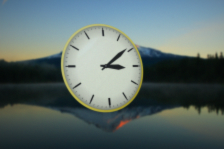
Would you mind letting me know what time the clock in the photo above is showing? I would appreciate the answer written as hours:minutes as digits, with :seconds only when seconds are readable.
3:09
